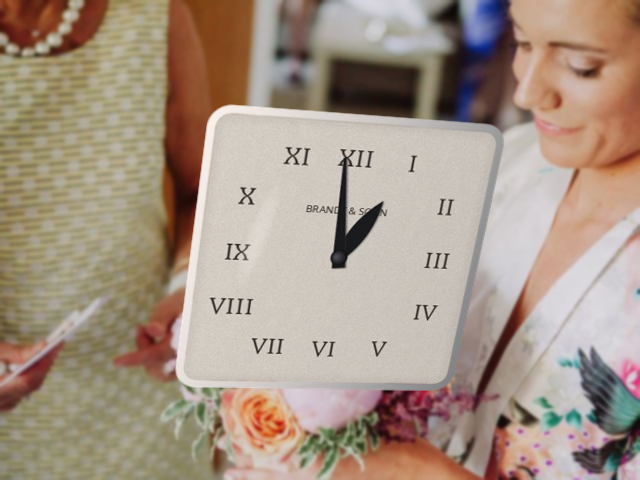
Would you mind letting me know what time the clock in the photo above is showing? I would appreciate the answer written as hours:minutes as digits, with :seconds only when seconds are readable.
12:59
